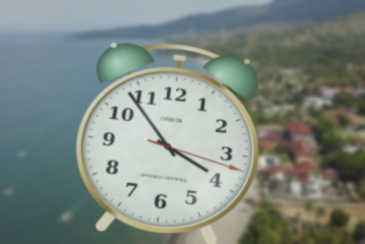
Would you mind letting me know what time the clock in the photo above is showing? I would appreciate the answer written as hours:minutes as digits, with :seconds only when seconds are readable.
3:53:17
